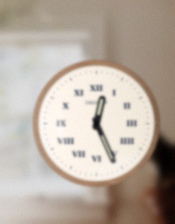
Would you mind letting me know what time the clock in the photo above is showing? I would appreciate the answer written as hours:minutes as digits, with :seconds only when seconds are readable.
12:26
